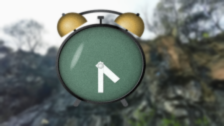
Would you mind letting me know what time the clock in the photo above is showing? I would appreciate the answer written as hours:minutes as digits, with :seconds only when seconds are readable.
4:30
